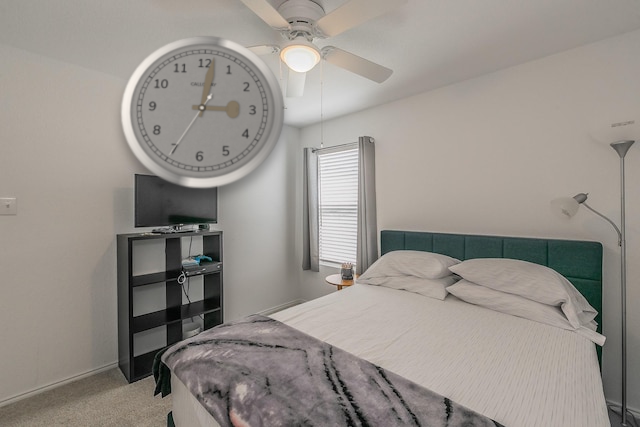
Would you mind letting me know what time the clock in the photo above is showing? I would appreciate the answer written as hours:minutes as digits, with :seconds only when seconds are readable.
3:01:35
